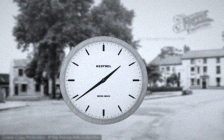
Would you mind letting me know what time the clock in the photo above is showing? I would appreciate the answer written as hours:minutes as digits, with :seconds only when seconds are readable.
1:39
